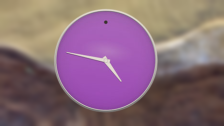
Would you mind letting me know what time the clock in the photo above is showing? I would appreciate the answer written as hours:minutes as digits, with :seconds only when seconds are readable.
4:47
